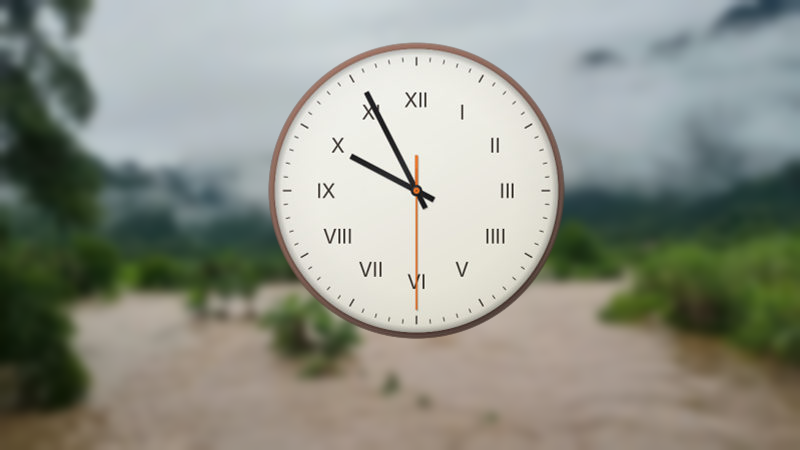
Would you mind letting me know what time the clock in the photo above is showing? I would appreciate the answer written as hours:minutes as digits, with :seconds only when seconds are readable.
9:55:30
